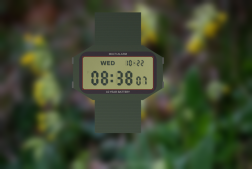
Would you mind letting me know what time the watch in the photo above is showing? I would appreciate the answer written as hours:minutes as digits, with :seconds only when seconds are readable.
8:38:07
